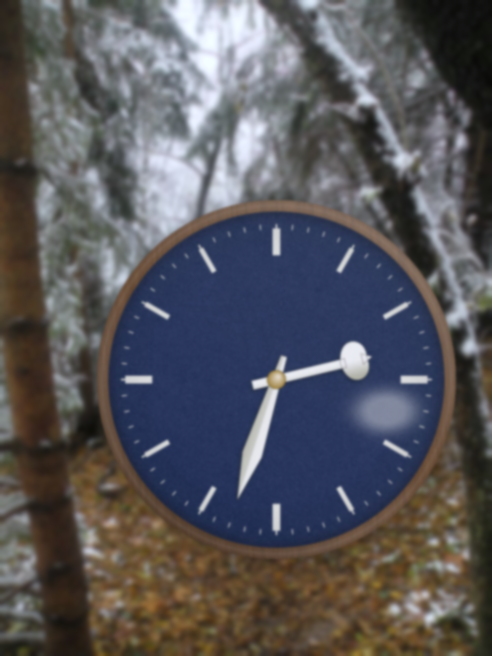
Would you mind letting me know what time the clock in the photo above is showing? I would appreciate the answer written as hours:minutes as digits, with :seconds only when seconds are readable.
2:33
